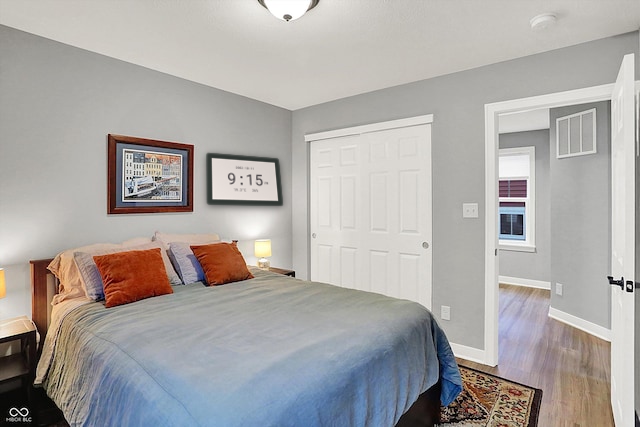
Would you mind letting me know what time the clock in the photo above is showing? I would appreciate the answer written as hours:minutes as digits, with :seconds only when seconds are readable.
9:15
